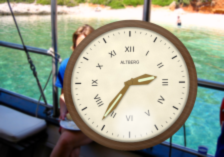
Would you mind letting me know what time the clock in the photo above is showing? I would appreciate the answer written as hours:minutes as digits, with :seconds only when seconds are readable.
2:36
